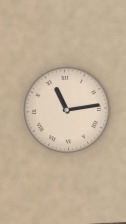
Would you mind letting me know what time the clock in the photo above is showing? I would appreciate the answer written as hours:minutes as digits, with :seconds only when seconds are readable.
11:14
